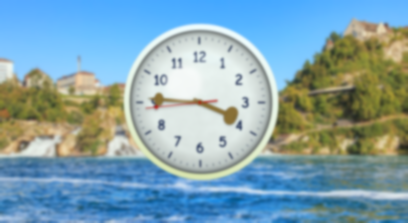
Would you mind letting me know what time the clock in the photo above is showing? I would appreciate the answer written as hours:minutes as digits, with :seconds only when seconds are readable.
3:45:44
